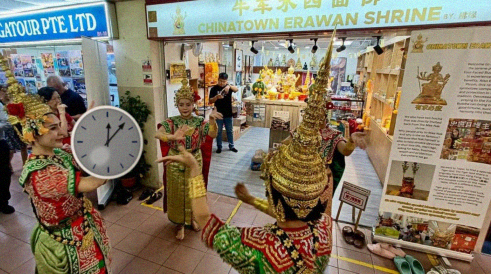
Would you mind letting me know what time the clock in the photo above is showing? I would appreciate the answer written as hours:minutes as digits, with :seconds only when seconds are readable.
12:07
